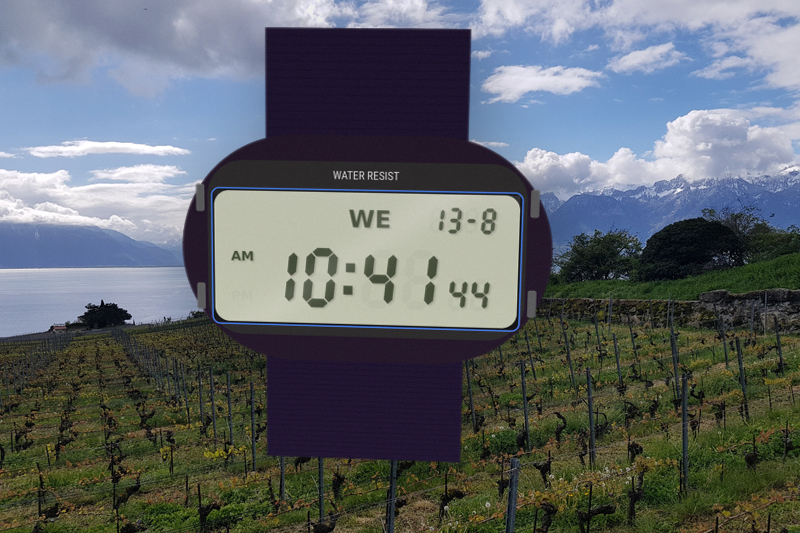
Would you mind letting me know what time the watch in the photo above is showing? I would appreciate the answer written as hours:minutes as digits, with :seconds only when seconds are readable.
10:41:44
